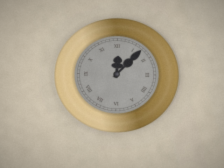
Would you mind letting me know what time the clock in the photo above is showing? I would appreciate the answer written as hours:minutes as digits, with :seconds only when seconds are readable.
12:07
